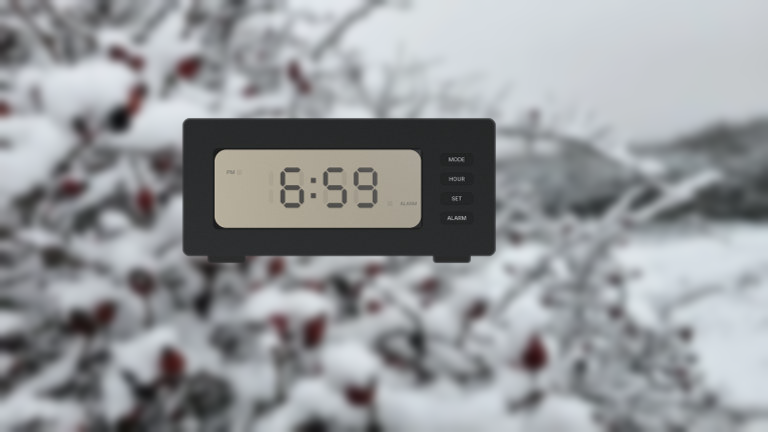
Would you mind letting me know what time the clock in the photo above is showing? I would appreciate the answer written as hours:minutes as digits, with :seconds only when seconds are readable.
6:59
